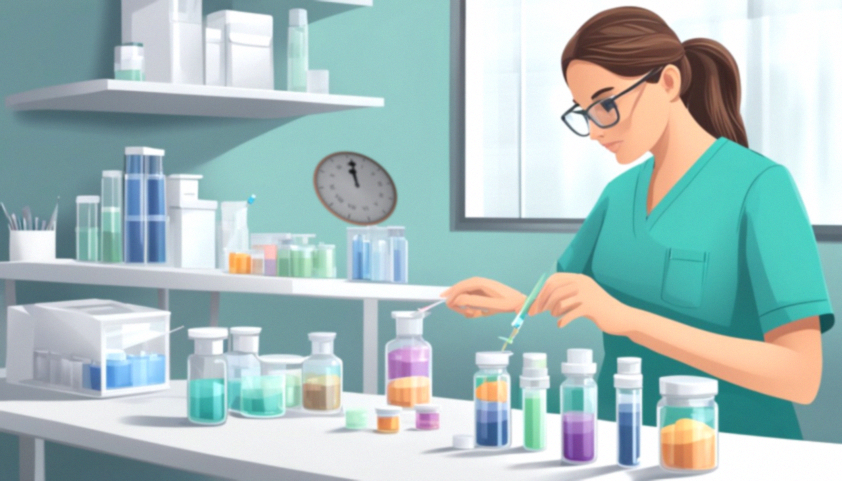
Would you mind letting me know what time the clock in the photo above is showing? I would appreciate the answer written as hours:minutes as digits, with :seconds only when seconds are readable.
12:01
